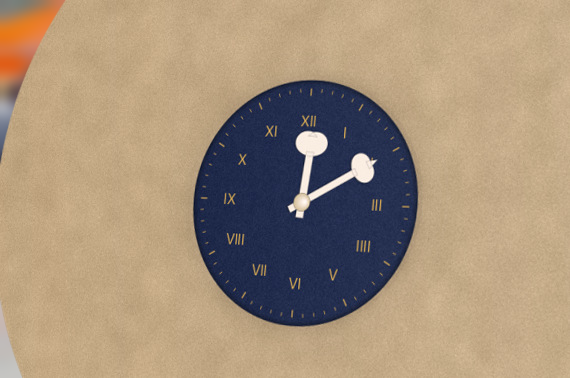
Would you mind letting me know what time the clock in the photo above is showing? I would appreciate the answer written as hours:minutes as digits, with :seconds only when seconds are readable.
12:10
